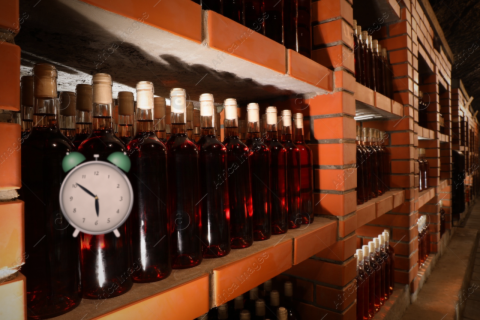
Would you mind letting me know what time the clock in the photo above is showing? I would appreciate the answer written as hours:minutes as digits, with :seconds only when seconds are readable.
5:51
